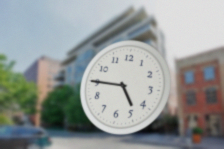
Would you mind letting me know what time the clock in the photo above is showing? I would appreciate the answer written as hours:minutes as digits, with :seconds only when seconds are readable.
4:45
